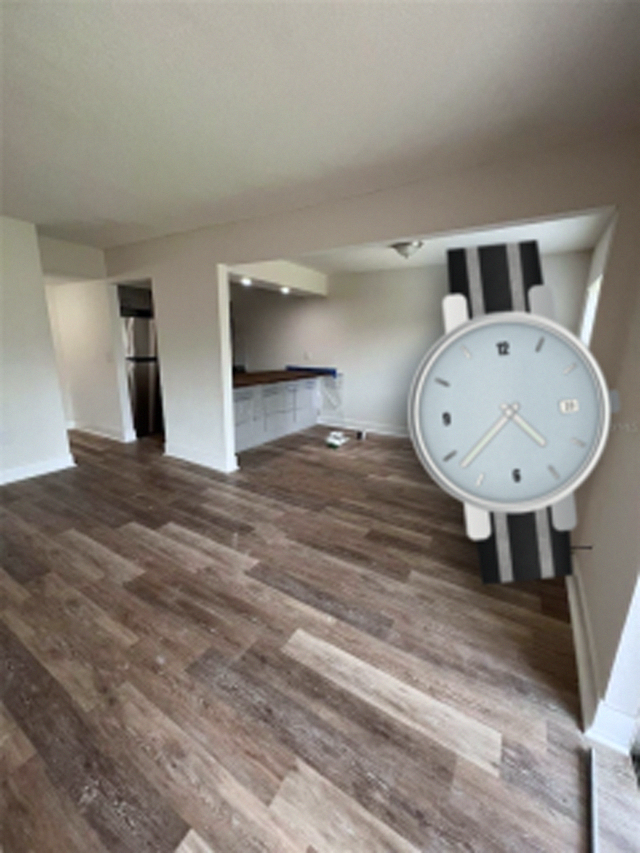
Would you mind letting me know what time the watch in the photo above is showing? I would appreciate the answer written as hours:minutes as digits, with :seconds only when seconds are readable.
4:38
